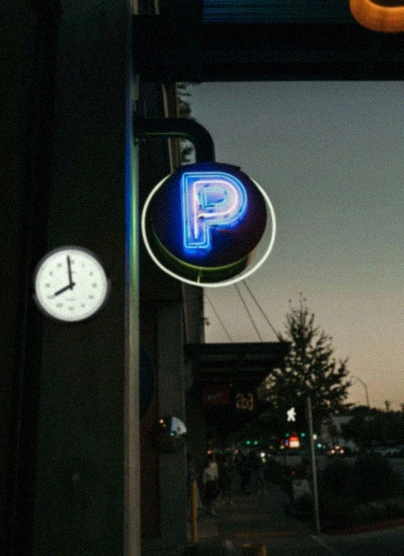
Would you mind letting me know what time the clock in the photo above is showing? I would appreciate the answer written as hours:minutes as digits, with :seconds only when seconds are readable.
7:59
